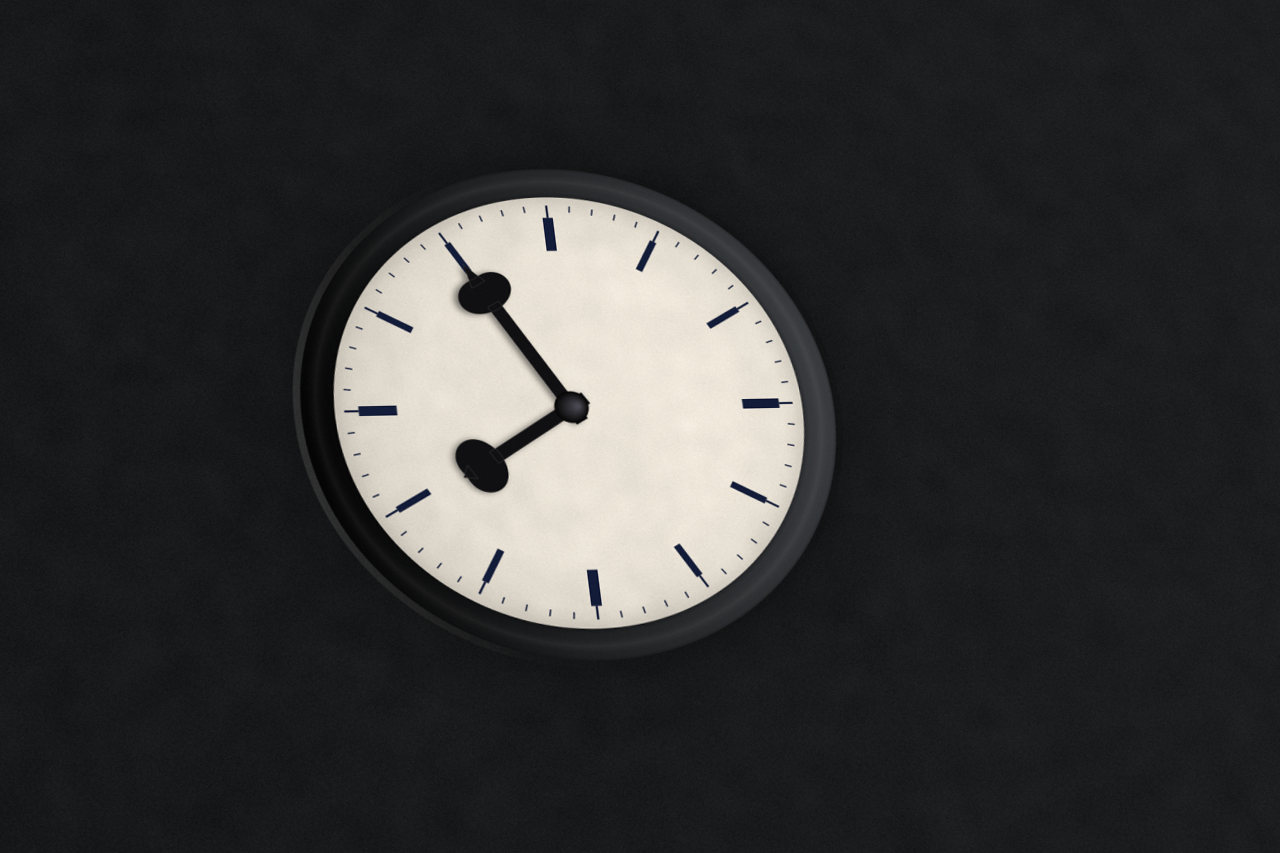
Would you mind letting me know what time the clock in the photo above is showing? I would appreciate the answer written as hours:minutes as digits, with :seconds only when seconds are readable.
7:55
